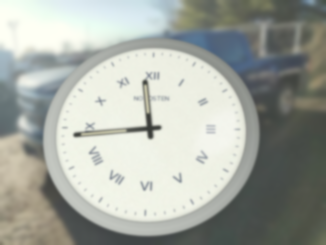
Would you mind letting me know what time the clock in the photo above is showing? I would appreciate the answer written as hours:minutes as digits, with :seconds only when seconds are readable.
11:44
